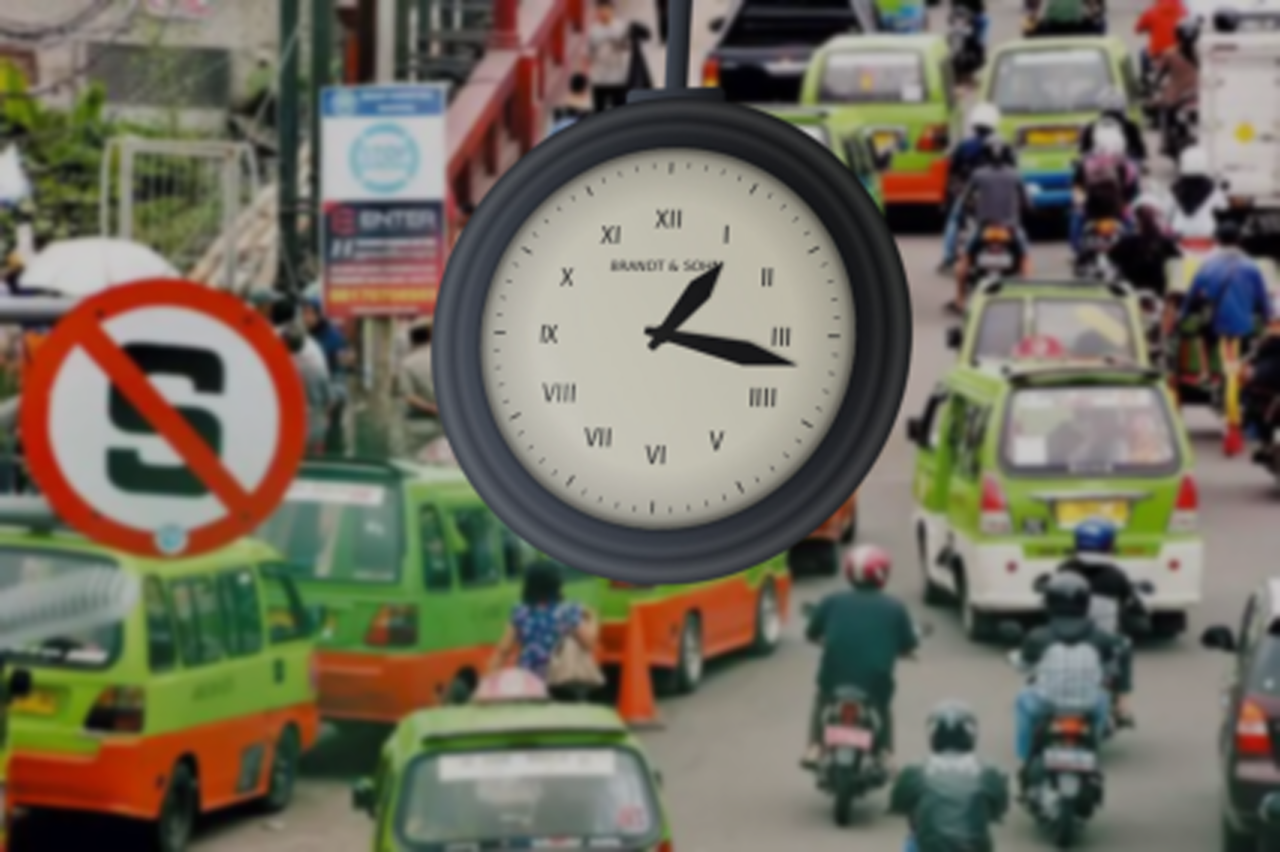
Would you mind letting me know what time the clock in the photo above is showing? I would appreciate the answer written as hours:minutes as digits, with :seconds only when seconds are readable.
1:17
